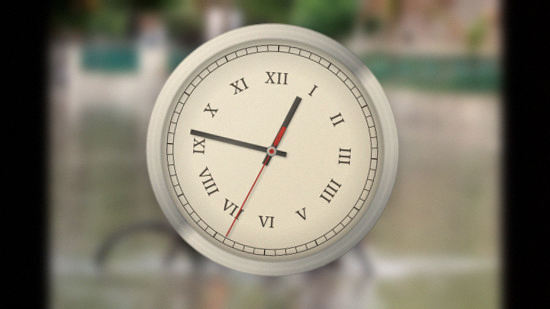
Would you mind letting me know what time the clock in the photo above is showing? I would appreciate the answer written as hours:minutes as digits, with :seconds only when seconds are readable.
12:46:34
